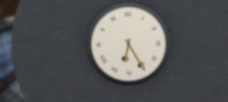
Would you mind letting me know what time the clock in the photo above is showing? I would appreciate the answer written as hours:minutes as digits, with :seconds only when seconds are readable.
6:25
